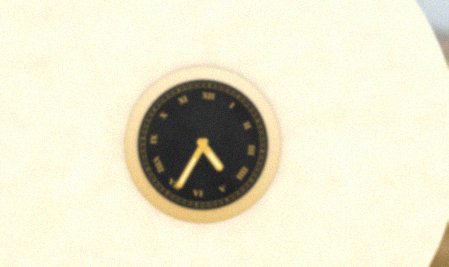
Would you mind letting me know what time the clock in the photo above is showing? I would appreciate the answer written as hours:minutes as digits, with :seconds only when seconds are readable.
4:34
